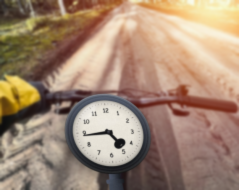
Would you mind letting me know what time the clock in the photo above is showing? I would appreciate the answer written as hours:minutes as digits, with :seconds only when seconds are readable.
4:44
